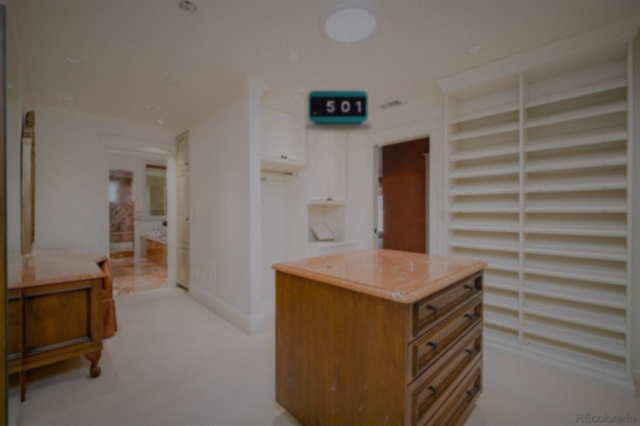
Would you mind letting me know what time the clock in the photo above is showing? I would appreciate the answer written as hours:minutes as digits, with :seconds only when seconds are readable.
5:01
